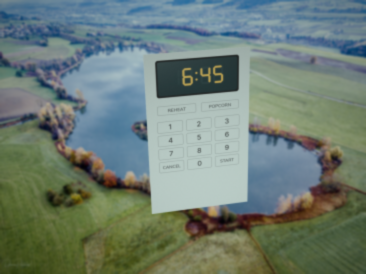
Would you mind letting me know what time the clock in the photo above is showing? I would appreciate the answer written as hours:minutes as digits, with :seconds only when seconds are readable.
6:45
